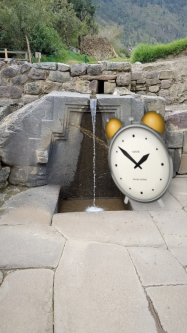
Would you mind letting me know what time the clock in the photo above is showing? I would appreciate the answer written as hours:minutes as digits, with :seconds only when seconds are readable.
1:52
